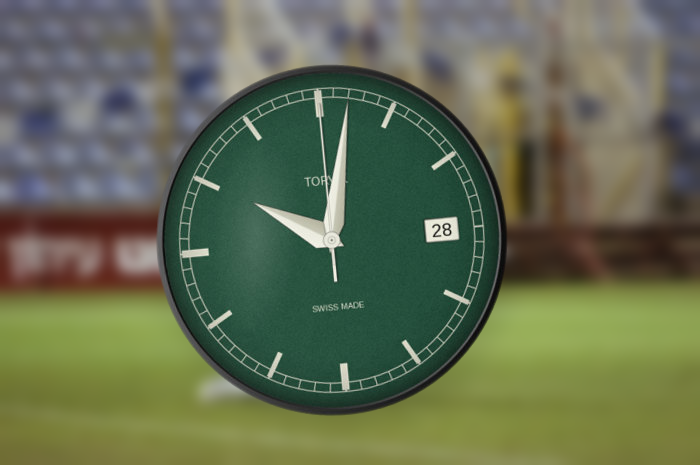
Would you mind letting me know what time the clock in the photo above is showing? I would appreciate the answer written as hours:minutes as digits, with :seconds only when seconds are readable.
10:02:00
